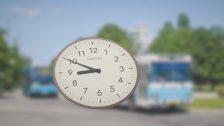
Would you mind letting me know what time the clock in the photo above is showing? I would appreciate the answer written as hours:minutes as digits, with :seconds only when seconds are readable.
8:50
